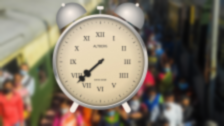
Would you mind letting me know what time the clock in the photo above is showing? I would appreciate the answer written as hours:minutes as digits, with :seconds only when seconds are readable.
7:38
